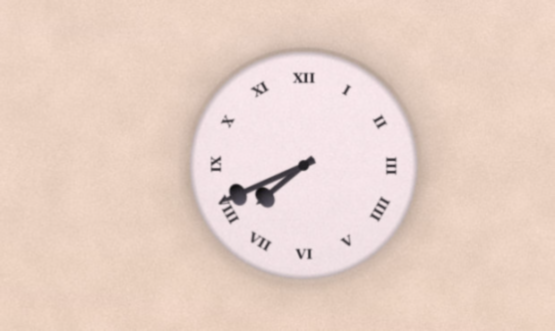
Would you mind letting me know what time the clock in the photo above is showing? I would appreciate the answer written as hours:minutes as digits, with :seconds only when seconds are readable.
7:41
